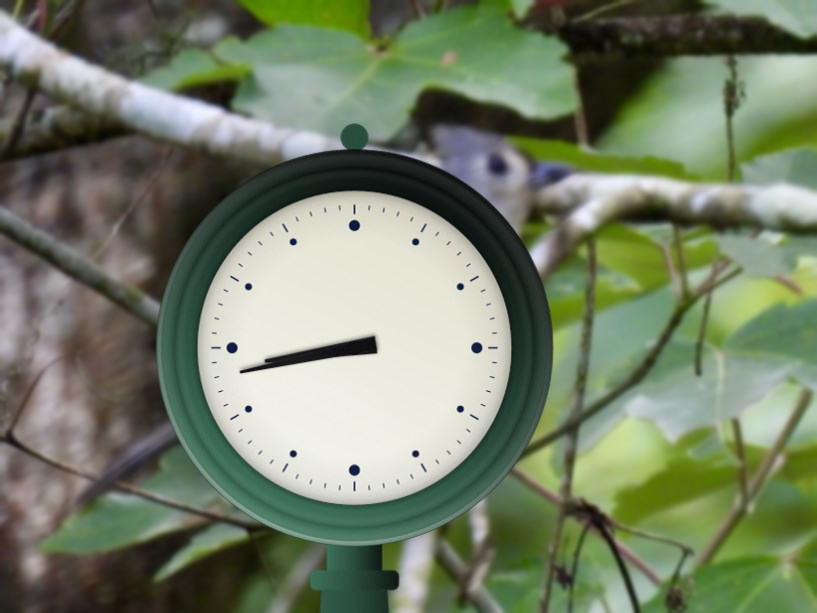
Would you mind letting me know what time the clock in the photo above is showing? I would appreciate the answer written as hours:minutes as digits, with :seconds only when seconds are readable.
8:43
